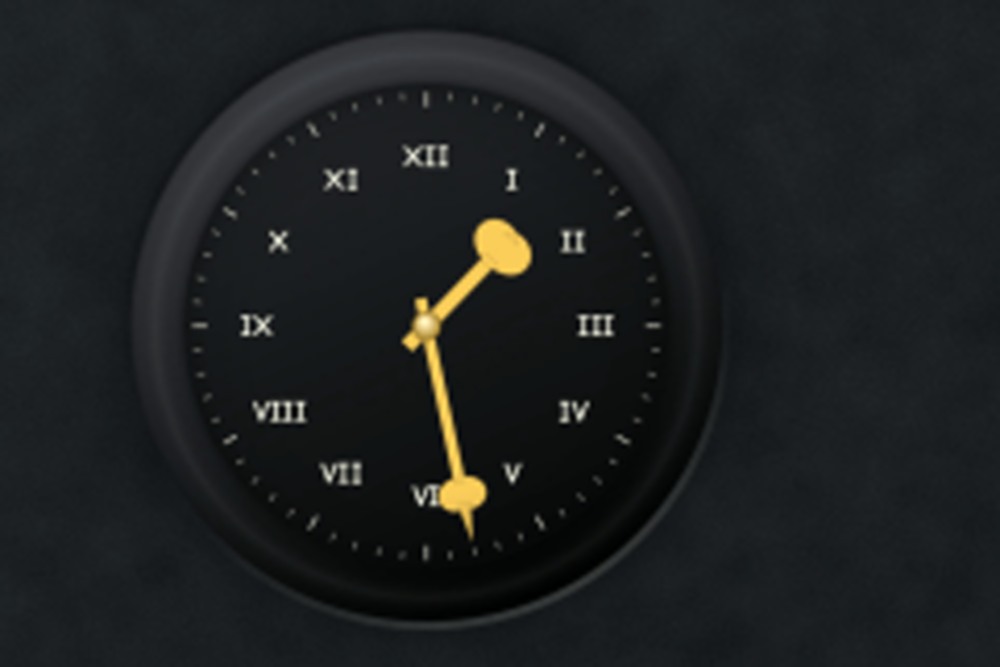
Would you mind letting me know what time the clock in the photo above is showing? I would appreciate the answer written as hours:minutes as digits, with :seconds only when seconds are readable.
1:28
